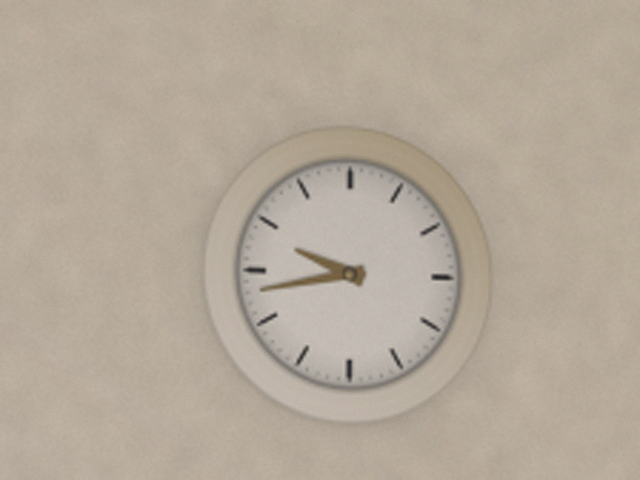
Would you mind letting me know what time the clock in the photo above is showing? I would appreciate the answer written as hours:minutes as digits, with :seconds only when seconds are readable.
9:43
